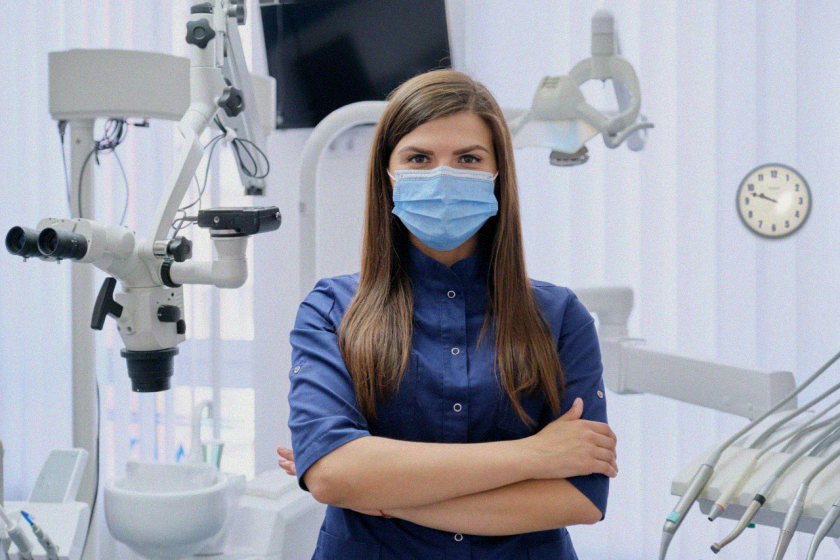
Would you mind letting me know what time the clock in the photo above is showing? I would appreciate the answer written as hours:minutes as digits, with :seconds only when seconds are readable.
9:48
